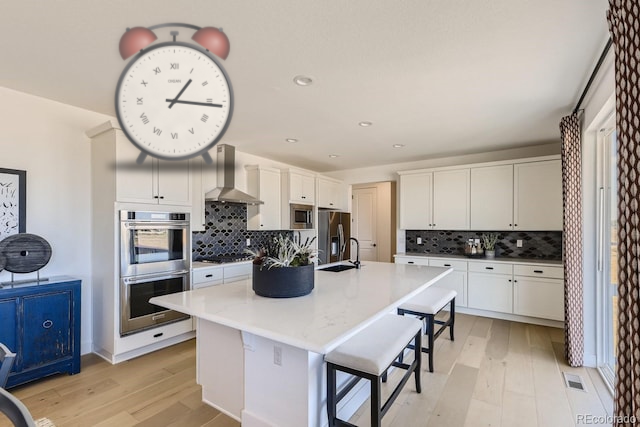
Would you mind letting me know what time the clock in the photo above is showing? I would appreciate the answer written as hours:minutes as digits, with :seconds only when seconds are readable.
1:16
